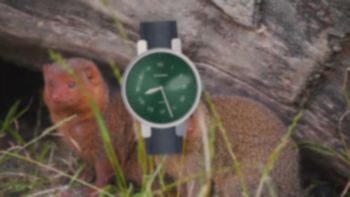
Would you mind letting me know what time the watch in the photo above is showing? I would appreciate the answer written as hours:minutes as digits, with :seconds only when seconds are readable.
8:27
